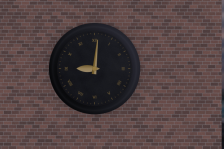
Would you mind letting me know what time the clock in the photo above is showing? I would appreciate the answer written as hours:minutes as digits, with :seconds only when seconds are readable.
9:01
